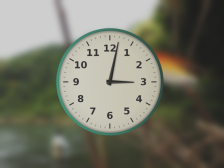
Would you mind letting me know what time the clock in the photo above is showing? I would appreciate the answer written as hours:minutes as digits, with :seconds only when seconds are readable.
3:02
